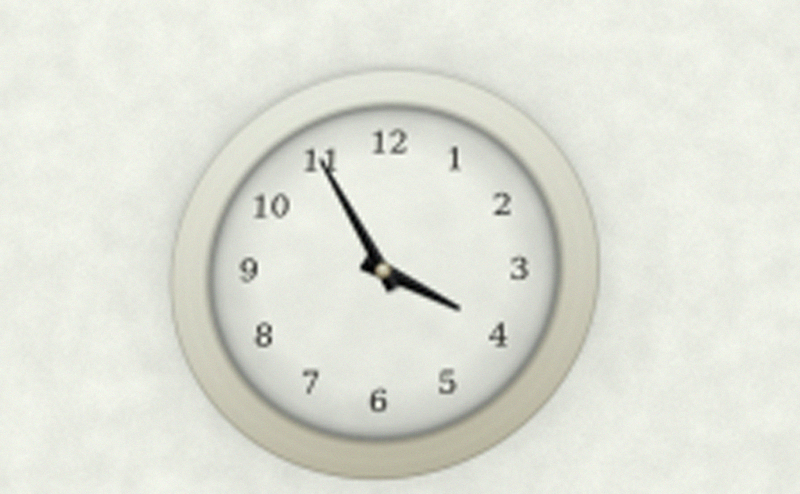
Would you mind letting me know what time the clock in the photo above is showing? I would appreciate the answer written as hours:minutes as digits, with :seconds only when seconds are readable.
3:55
